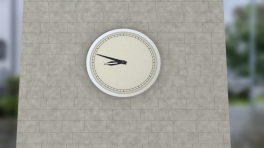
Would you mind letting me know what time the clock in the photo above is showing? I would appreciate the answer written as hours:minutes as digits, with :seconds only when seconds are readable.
8:48
